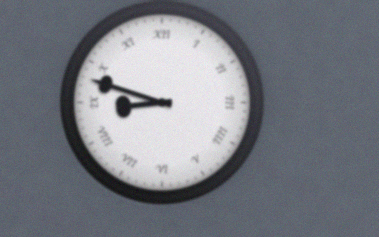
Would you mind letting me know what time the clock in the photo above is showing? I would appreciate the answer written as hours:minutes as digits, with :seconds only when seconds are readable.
8:48
